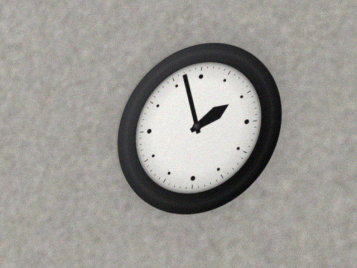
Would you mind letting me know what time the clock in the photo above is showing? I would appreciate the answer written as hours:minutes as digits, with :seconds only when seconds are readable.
1:57
